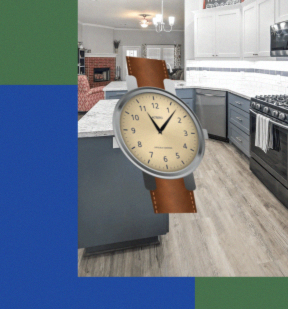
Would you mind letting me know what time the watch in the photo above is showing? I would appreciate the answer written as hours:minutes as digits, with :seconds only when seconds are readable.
11:07
